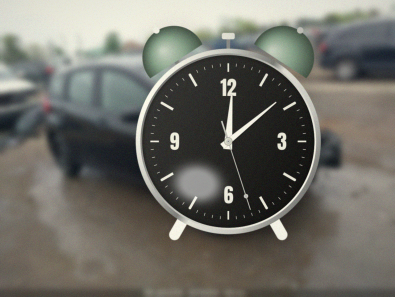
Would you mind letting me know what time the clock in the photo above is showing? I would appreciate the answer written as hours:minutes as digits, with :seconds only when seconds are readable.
12:08:27
